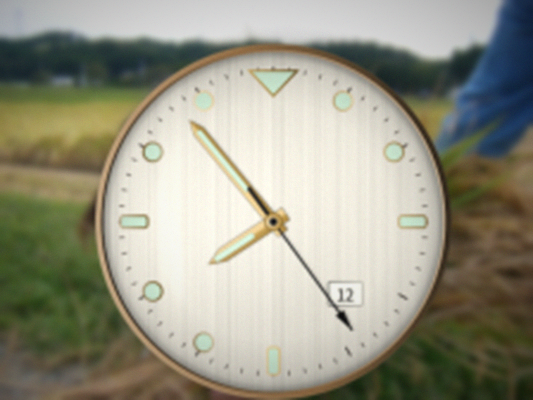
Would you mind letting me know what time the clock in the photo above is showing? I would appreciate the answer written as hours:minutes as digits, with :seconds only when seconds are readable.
7:53:24
